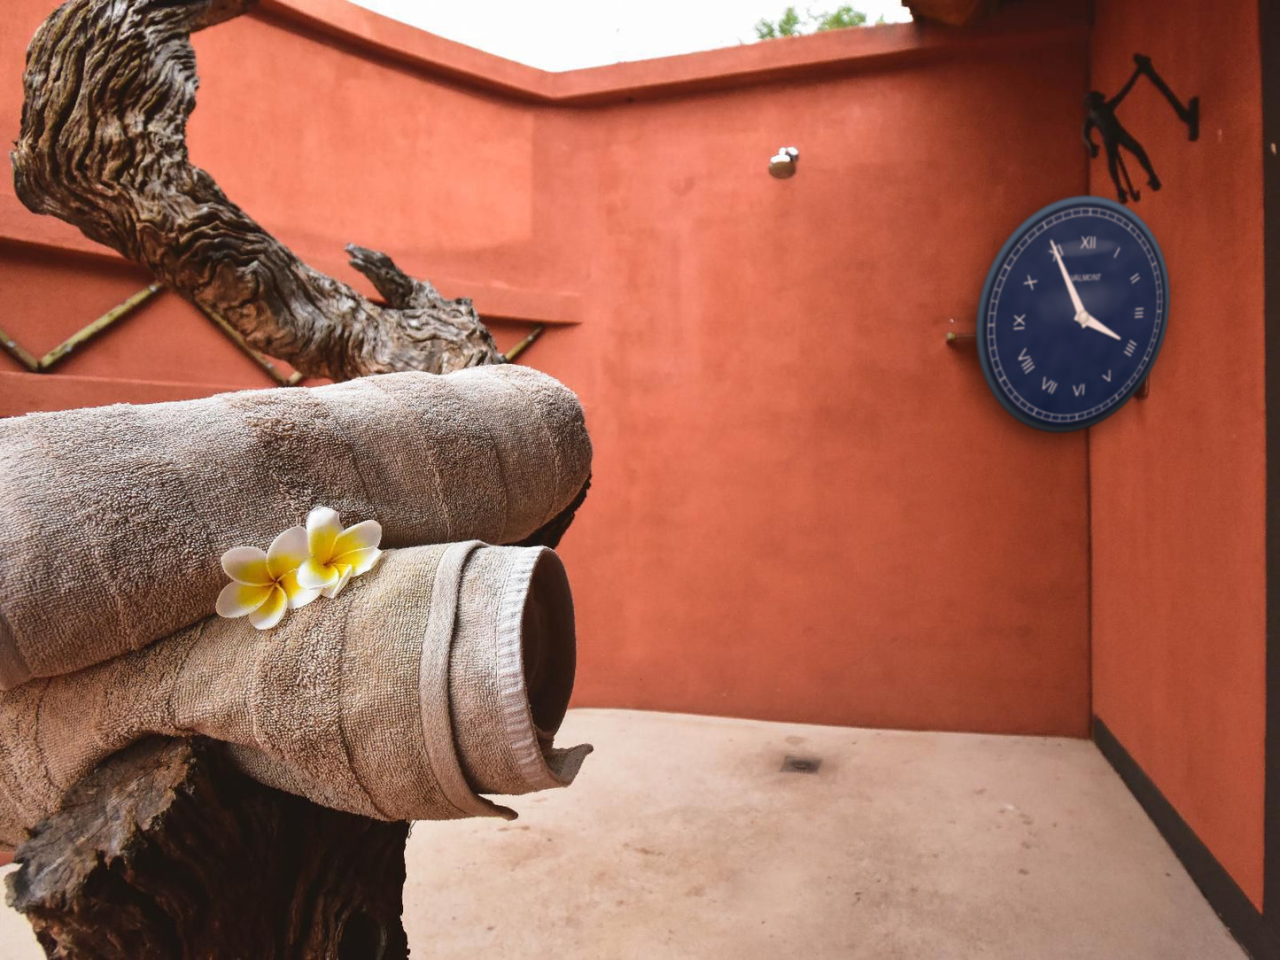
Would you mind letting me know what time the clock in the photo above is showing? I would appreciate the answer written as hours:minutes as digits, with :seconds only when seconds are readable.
3:55
